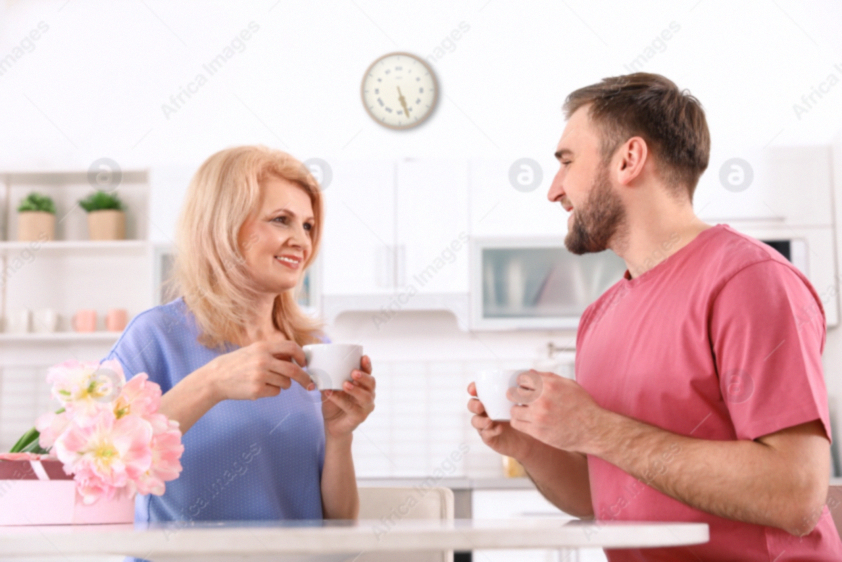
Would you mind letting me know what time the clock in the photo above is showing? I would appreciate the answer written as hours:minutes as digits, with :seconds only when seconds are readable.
5:27
